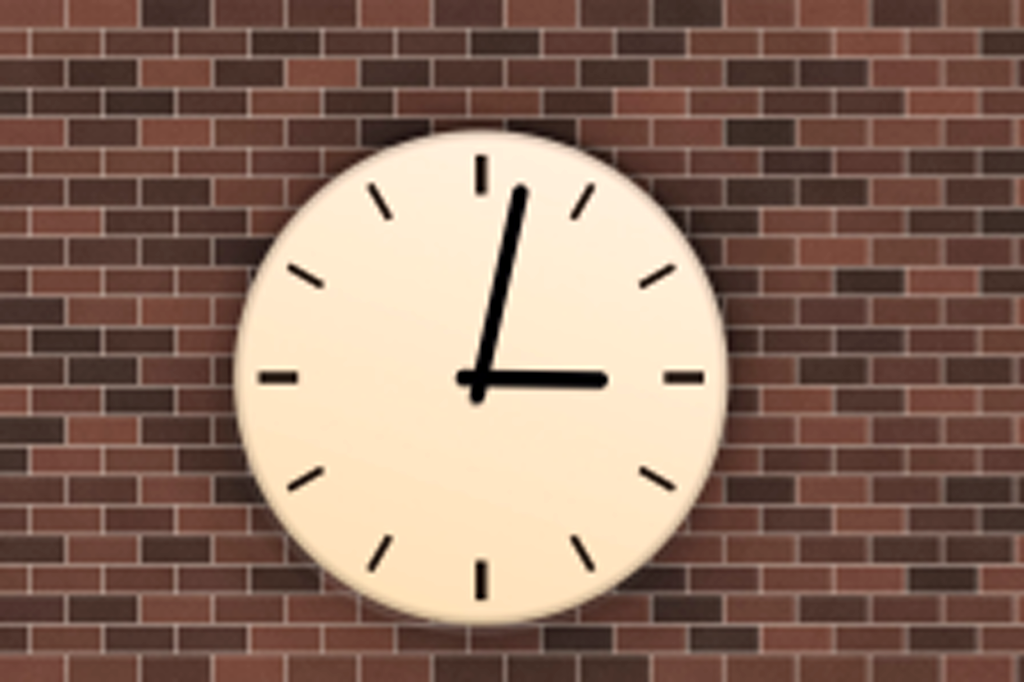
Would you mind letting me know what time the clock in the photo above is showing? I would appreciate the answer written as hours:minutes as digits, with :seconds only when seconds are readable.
3:02
